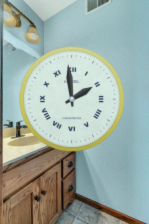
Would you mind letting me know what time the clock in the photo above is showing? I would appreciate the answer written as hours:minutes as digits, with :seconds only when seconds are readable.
1:59
